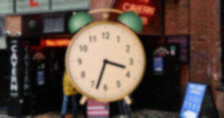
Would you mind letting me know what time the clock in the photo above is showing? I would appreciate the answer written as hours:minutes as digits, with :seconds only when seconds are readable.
3:33
